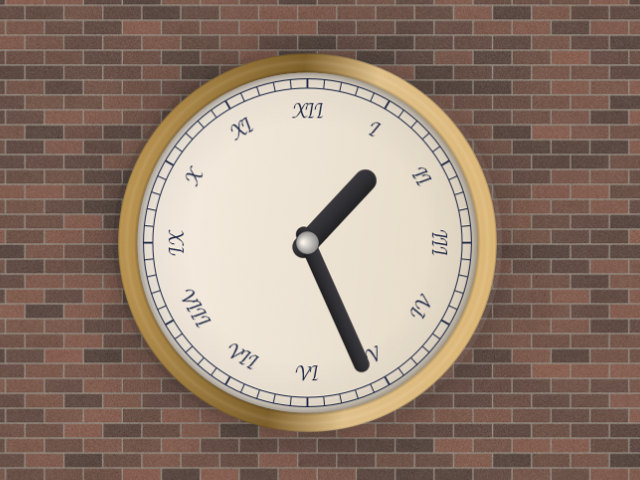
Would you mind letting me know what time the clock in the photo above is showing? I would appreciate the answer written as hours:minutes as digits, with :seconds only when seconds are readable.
1:26
